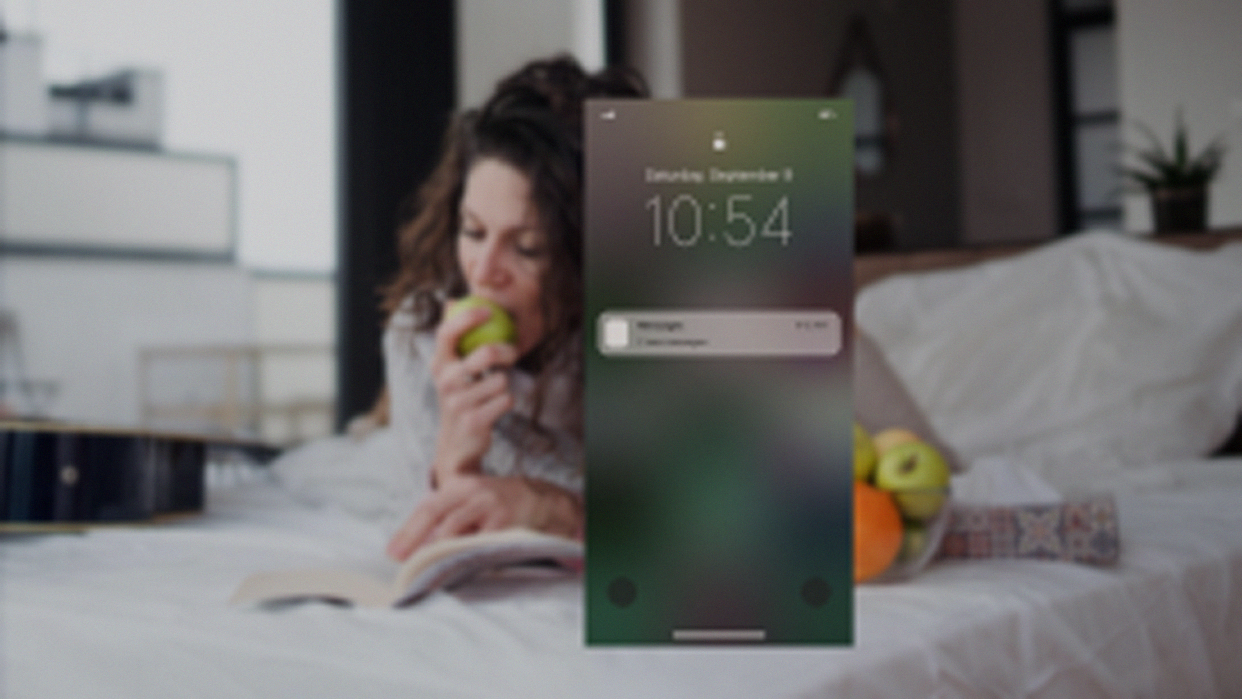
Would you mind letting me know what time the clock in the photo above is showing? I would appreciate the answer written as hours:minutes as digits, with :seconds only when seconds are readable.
10:54
